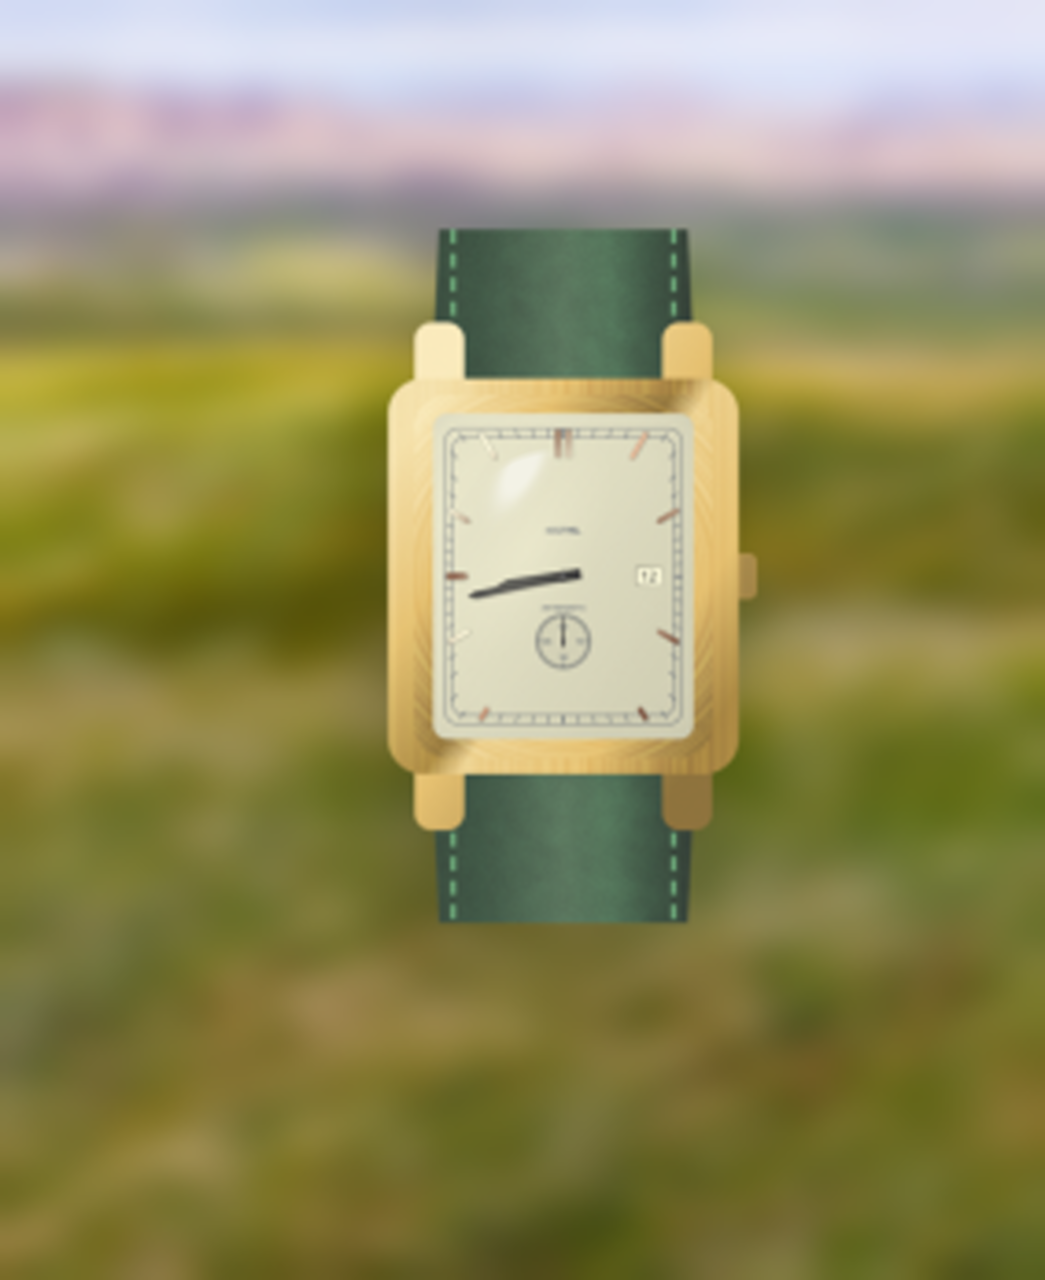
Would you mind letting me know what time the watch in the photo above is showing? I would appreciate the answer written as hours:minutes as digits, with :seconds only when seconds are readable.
8:43
